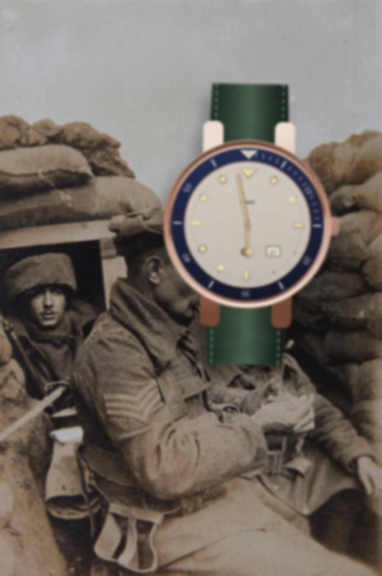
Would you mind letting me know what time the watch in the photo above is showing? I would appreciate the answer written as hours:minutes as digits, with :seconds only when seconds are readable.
5:58
